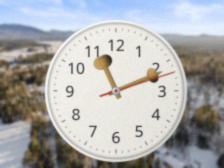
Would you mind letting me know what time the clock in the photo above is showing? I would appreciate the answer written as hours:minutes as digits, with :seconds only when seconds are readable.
11:11:12
